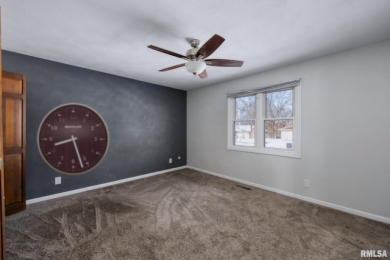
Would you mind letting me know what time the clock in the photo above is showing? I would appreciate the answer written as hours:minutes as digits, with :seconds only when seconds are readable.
8:27
